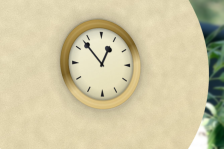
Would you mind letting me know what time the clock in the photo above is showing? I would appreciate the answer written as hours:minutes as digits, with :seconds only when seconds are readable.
12:53
